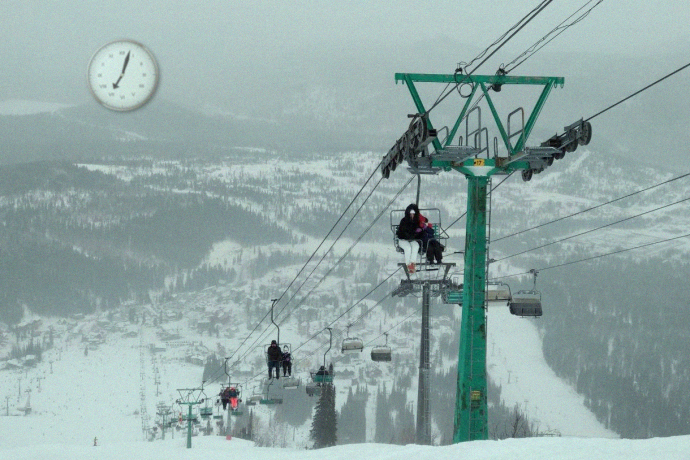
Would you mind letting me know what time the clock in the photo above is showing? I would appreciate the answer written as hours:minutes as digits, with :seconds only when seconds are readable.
7:03
